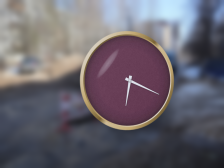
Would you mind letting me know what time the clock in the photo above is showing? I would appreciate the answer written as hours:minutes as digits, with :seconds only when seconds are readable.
6:19
